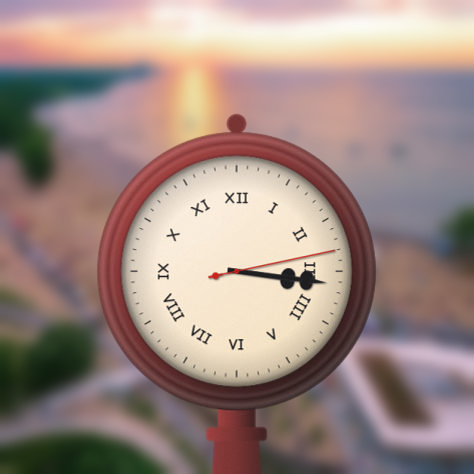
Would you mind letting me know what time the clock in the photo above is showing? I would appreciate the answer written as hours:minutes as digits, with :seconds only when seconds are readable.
3:16:13
